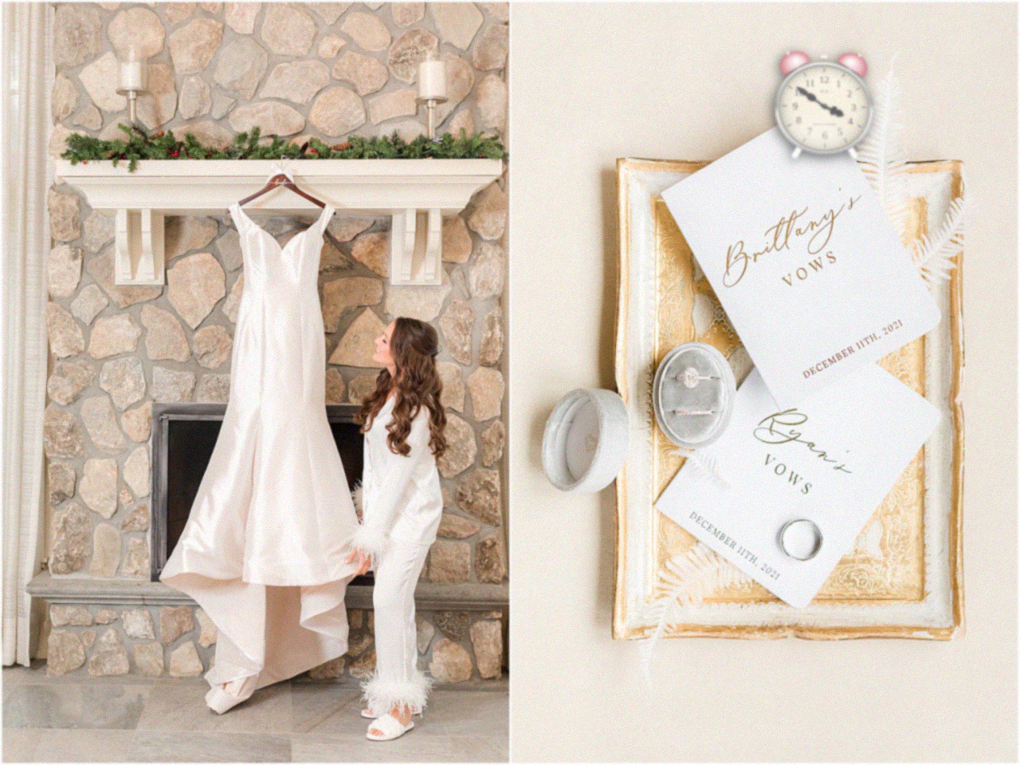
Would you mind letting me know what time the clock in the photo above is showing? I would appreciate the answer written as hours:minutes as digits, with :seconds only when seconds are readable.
3:51
